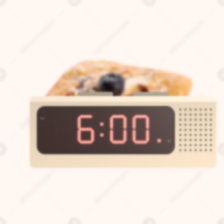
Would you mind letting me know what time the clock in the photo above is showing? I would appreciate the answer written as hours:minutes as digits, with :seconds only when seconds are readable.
6:00
